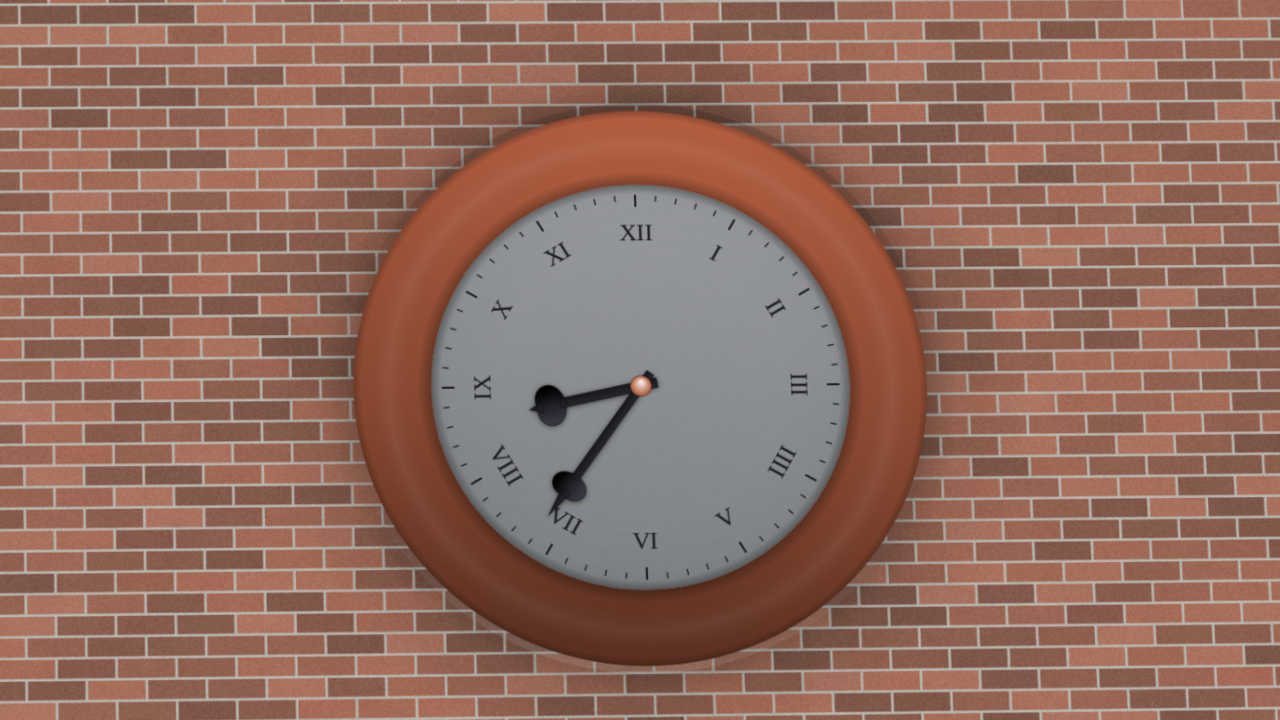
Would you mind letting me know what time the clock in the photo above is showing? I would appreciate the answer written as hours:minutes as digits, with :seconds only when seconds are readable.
8:36
